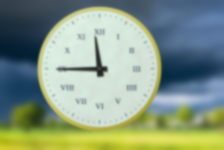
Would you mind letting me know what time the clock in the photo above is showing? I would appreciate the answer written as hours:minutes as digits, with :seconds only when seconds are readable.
11:45
